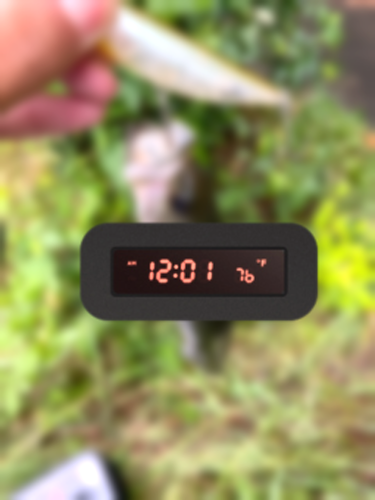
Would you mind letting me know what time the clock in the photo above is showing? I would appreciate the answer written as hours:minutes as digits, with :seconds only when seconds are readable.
12:01
